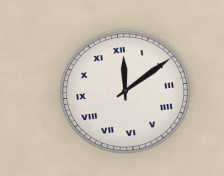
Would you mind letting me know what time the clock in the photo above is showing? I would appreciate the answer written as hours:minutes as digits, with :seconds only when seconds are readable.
12:10
